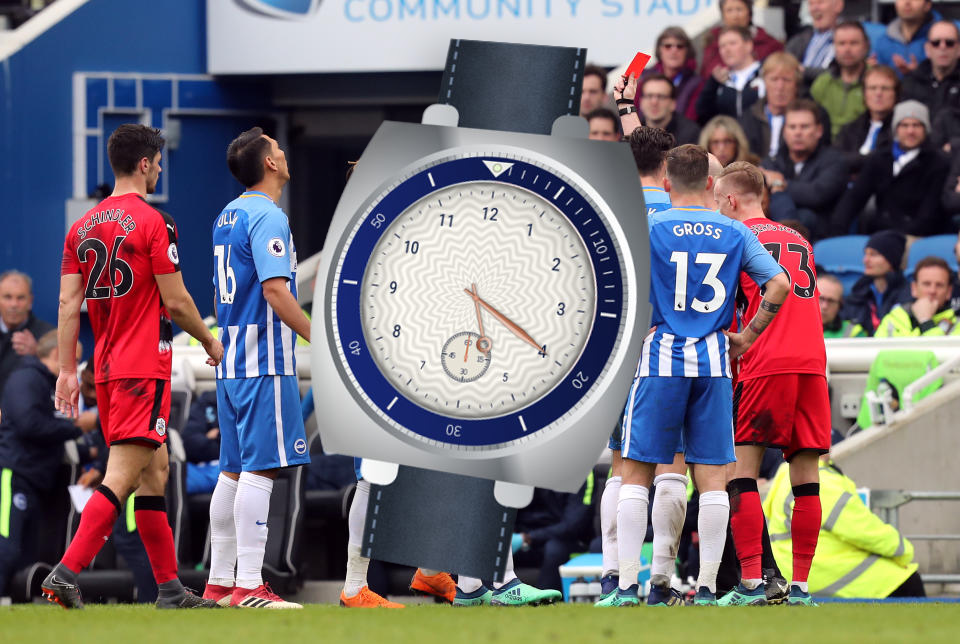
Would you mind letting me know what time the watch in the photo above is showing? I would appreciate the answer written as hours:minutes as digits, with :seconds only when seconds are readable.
5:20
